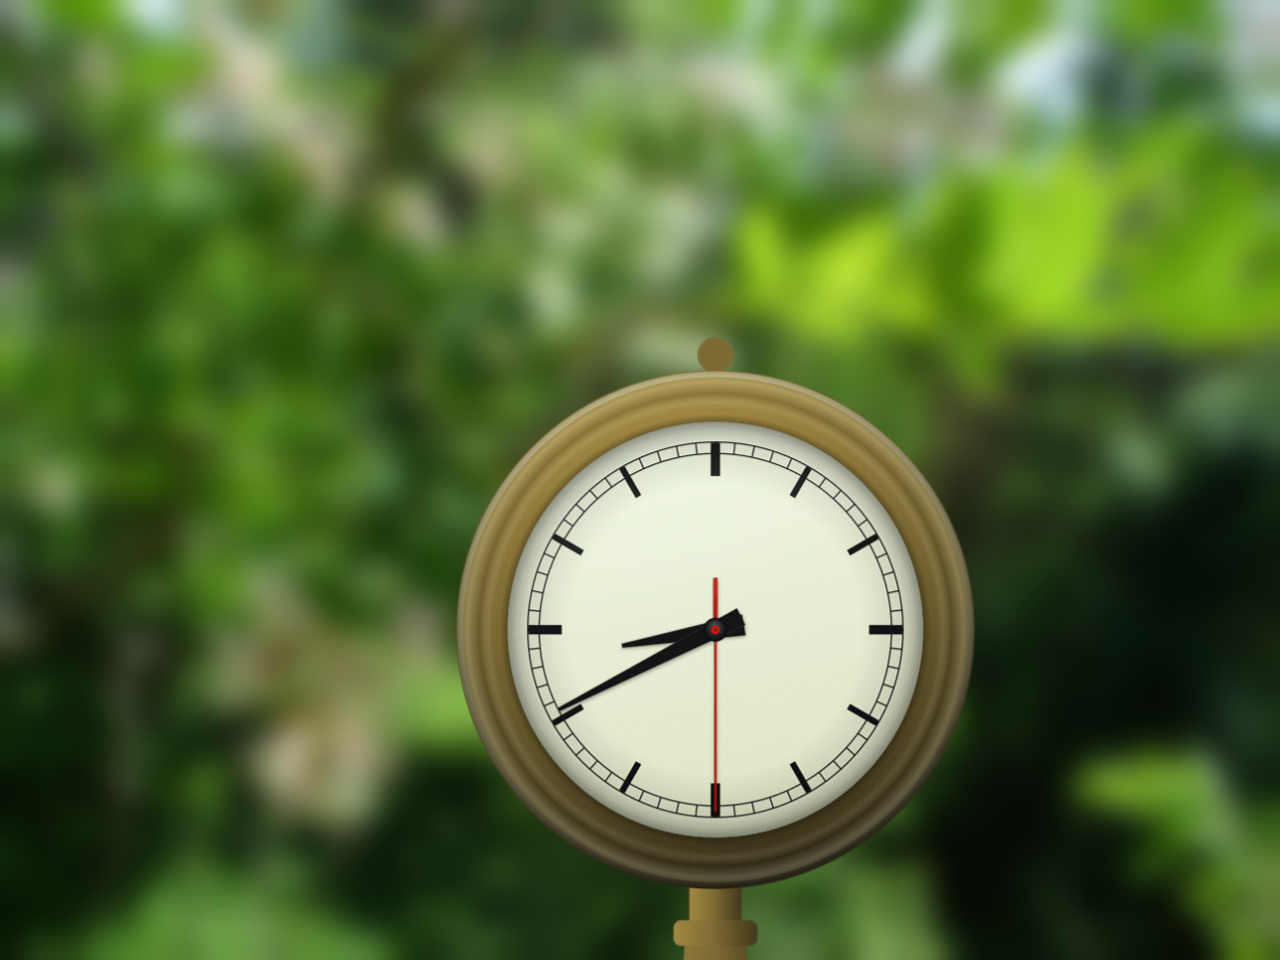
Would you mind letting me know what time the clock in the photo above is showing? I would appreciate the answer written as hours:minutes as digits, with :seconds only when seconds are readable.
8:40:30
